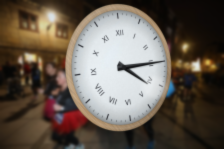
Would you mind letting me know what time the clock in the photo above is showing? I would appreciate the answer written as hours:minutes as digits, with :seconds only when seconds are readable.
4:15
